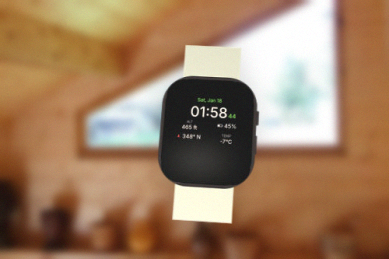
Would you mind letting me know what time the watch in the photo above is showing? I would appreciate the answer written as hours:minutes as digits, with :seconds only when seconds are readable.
1:58
